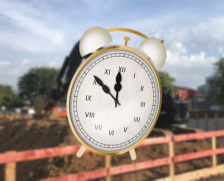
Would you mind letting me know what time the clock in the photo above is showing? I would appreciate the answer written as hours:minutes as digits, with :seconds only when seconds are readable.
11:51
